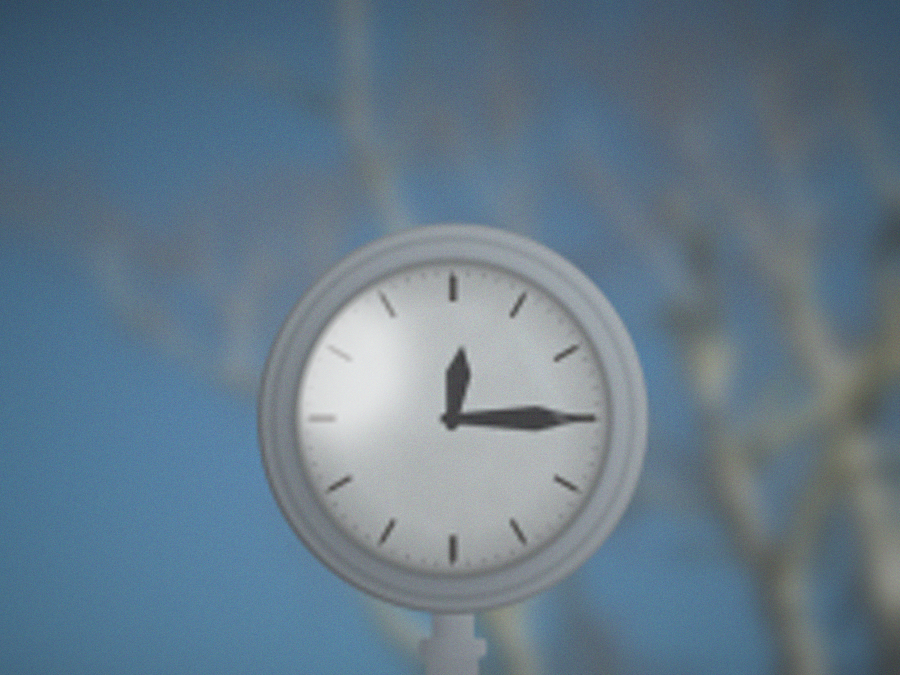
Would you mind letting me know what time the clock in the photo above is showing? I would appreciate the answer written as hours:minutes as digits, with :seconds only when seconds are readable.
12:15
